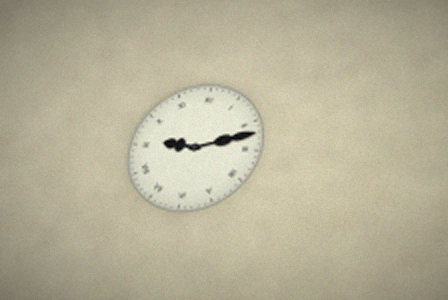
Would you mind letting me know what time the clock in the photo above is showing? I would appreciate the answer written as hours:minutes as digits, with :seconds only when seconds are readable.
9:12
